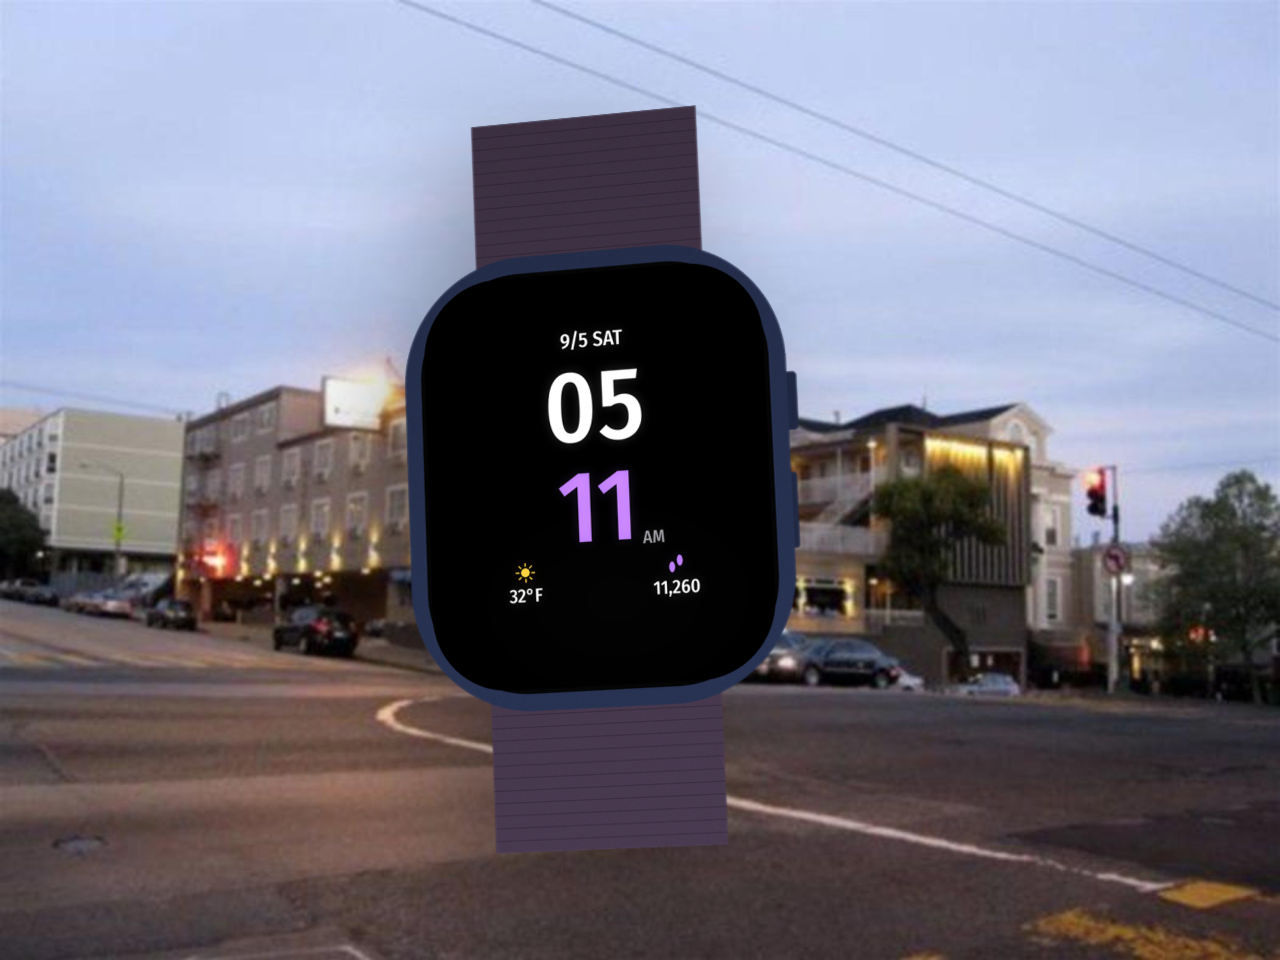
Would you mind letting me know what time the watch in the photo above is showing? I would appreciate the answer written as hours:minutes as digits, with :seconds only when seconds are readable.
5:11
